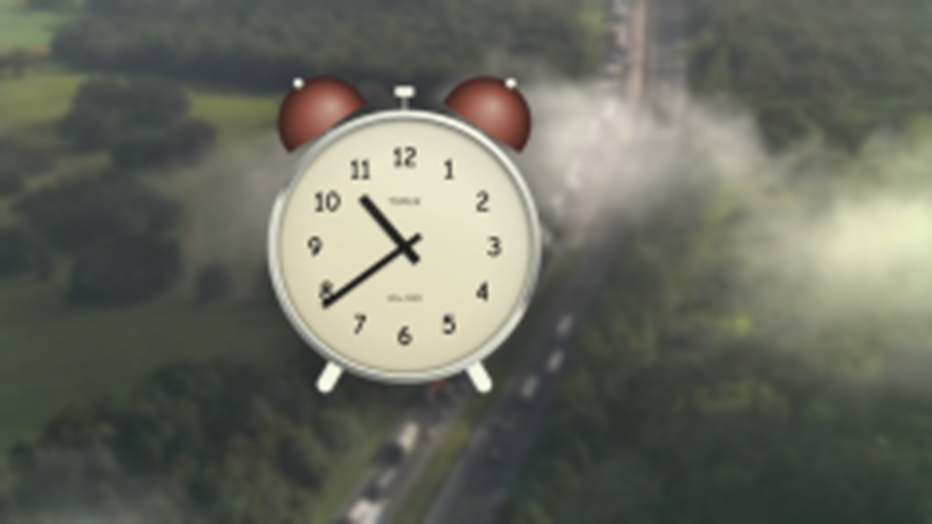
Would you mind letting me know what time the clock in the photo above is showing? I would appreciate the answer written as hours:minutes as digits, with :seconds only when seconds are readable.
10:39
